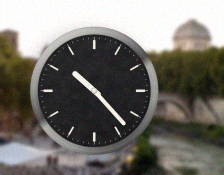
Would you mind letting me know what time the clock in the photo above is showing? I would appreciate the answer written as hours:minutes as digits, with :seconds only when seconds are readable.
10:23
